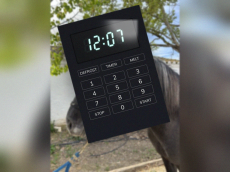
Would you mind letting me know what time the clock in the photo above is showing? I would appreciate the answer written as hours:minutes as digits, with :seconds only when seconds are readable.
12:07
